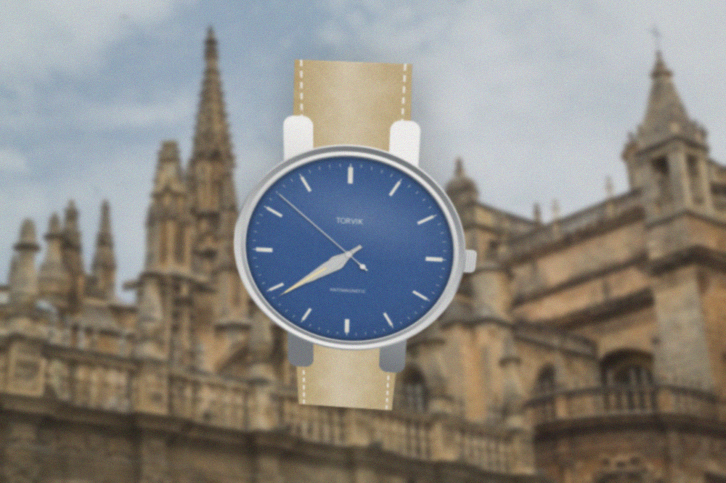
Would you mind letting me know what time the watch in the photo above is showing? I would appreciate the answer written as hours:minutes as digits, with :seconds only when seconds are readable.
7:38:52
